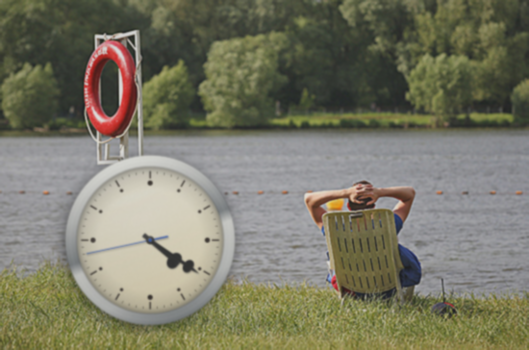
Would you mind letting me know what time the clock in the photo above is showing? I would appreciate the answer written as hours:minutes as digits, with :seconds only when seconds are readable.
4:20:43
